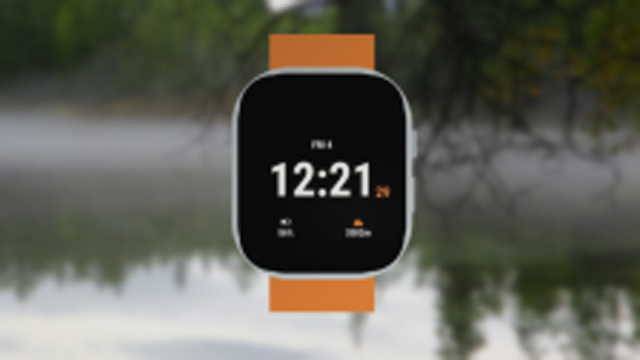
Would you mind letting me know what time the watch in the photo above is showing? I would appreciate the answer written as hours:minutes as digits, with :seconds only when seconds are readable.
12:21
